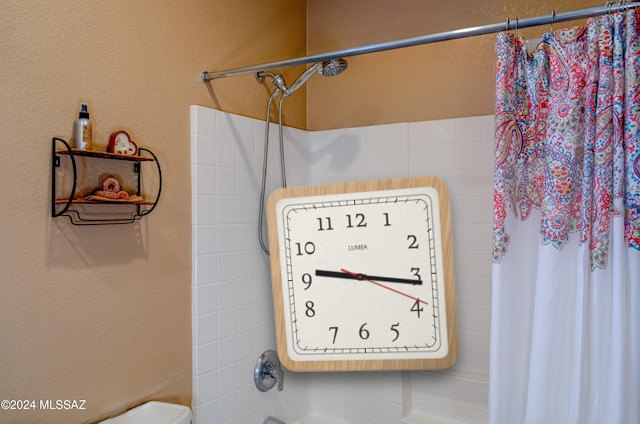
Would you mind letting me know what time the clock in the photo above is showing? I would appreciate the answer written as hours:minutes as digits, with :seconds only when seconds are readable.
9:16:19
